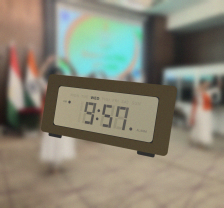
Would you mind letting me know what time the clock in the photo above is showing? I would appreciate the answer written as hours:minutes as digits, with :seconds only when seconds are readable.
9:57
